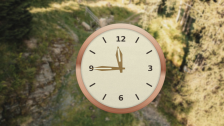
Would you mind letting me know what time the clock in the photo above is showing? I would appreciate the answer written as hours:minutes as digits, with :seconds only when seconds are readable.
11:45
